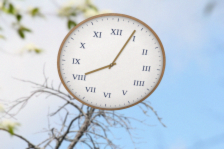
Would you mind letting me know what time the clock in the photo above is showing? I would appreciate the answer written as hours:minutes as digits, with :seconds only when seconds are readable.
8:04
